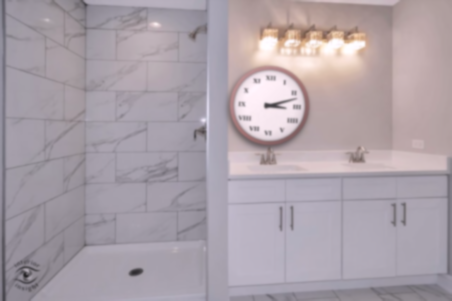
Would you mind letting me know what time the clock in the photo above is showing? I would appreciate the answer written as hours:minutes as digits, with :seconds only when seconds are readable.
3:12
